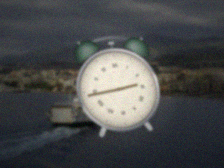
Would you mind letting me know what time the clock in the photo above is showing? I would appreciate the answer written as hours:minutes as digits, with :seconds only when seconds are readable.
2:44
